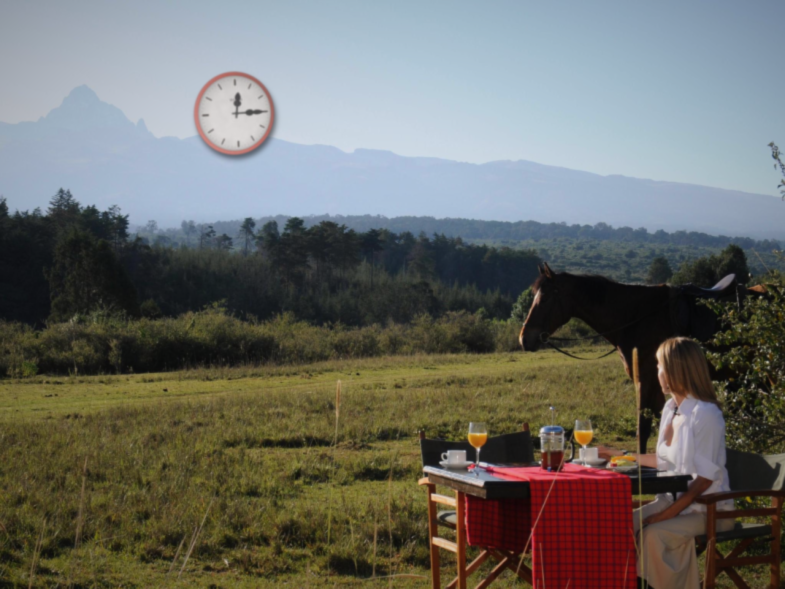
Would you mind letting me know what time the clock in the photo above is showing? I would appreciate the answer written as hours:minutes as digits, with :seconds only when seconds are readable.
12:15
